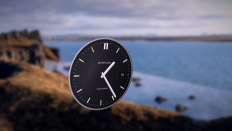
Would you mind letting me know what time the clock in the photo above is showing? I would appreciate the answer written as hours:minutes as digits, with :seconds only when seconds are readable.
1:24
